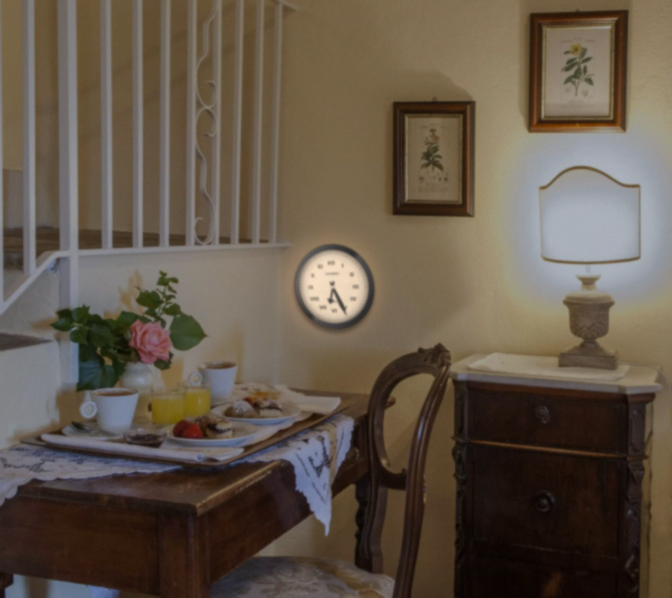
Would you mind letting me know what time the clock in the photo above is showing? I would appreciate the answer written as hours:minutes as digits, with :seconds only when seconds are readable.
6:26
